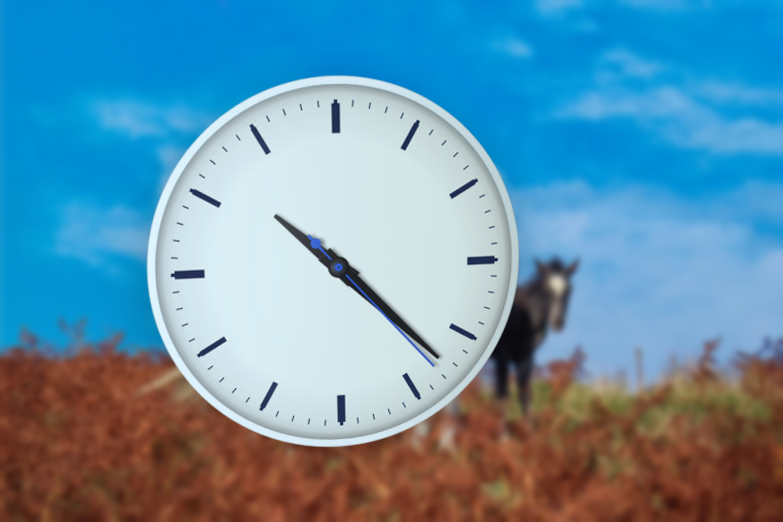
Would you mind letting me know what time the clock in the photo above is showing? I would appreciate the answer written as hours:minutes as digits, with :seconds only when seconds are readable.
10:22:23
